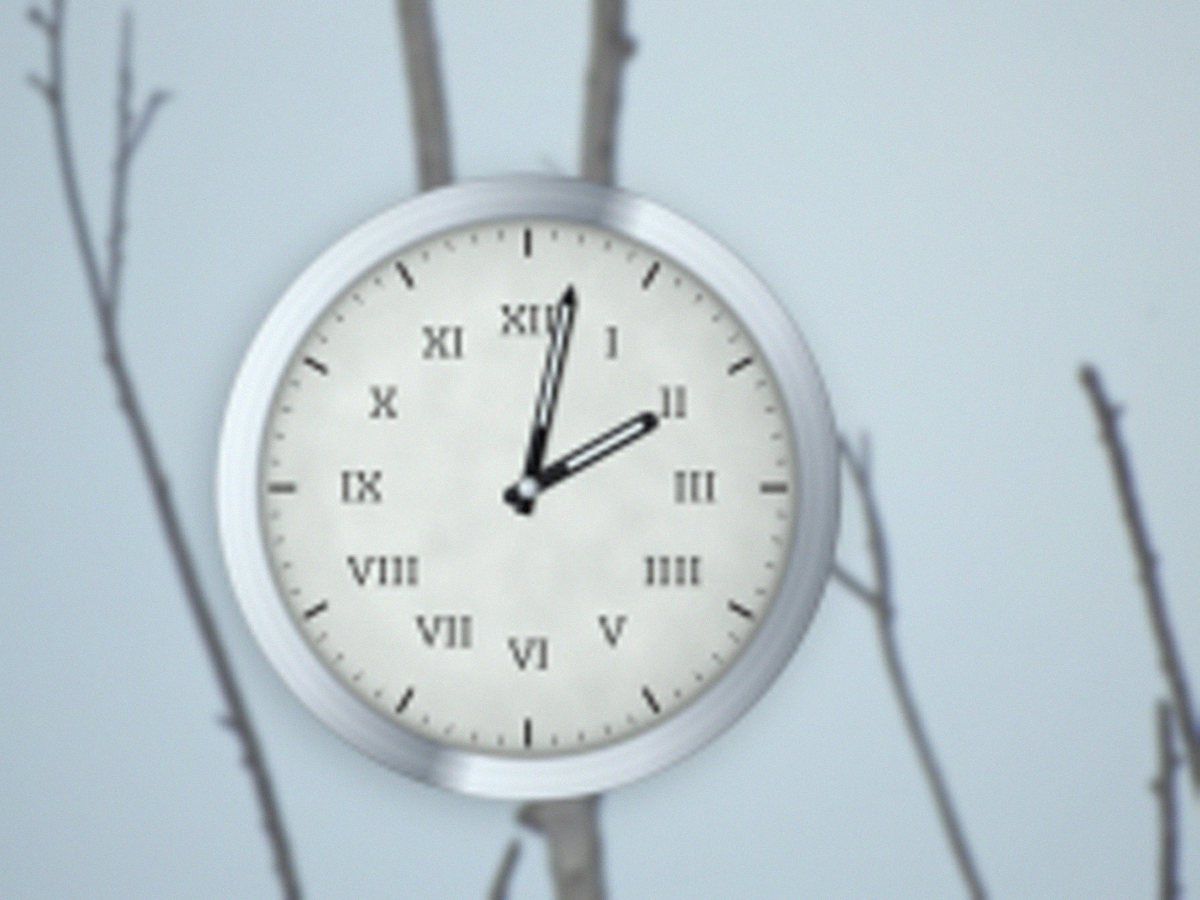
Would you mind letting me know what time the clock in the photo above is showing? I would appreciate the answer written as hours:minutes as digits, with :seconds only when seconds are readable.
2:02
